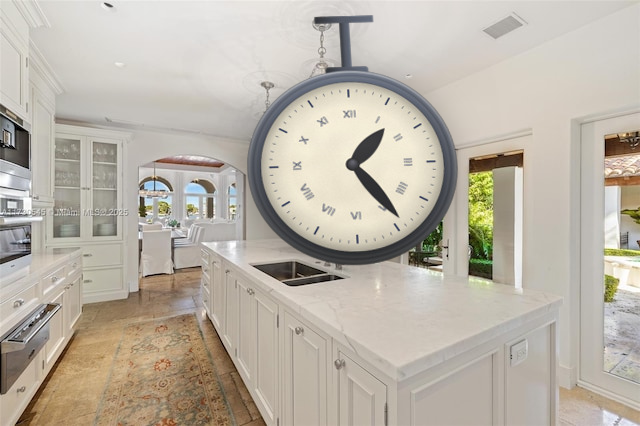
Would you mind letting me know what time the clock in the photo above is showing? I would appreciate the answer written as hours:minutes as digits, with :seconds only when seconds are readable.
1:24
